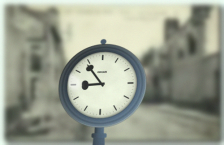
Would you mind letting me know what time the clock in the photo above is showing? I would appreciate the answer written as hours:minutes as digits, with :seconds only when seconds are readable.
8:54
